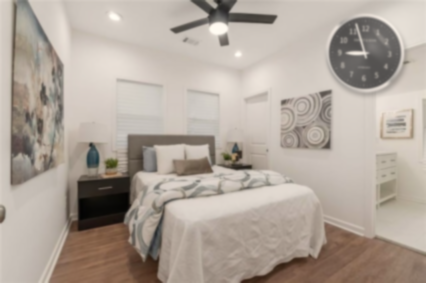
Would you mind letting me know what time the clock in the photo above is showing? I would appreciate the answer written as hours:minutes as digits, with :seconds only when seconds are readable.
8:57
